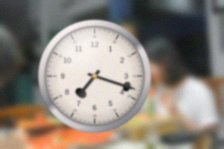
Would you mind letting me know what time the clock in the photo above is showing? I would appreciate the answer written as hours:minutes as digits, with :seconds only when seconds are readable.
7:18
